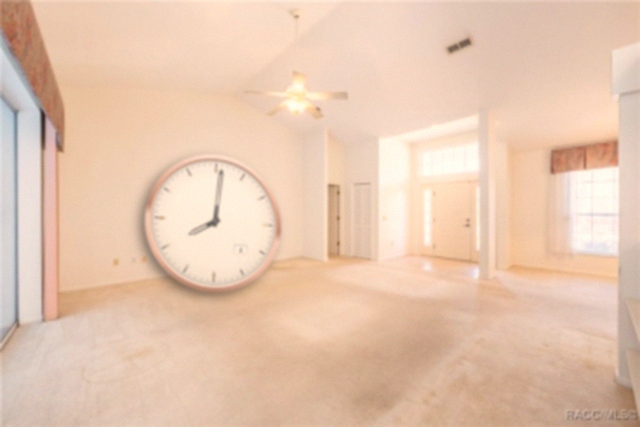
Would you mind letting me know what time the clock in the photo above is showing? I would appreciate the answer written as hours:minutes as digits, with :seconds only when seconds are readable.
8:01
